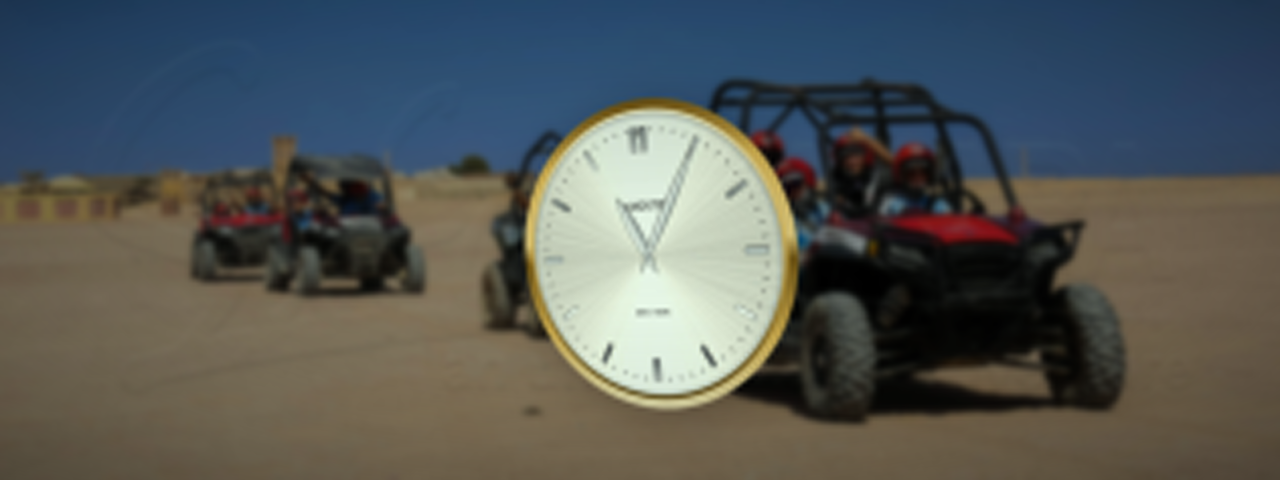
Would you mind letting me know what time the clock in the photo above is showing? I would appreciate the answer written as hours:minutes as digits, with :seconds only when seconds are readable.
11:05
